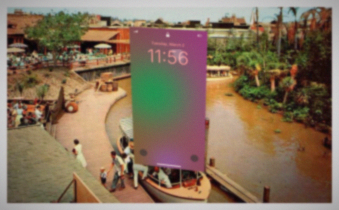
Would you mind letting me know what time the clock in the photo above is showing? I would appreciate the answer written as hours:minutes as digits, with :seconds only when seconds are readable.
11:56
